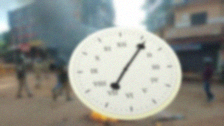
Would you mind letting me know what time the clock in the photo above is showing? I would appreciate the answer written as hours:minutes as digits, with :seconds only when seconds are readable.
7:06
